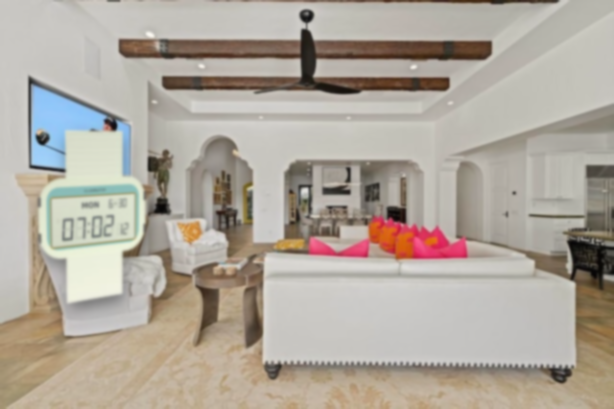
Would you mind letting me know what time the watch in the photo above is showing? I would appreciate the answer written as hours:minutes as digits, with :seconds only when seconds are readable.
7:02
